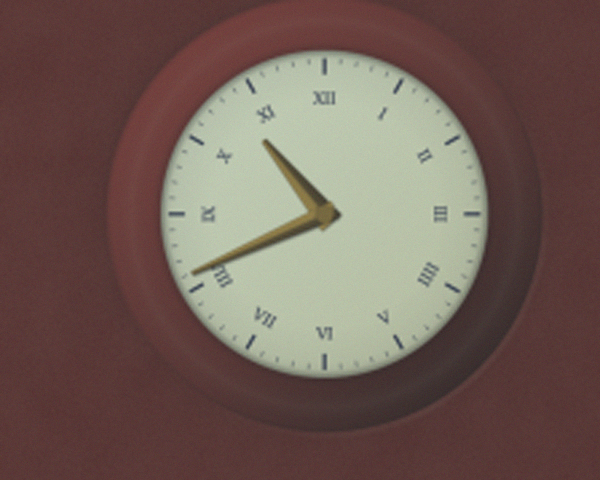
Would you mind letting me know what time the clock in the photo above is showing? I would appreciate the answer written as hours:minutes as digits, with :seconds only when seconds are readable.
10:41
